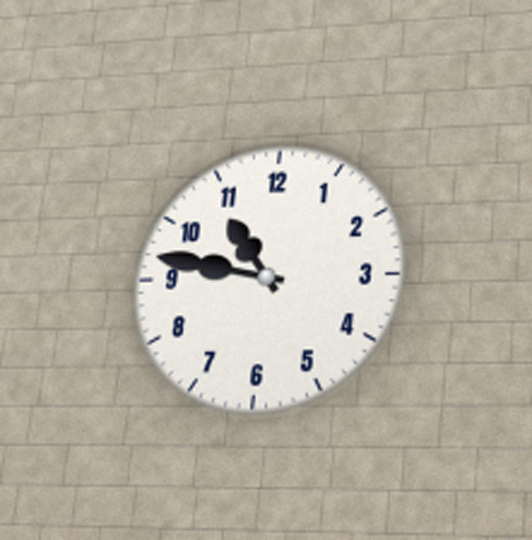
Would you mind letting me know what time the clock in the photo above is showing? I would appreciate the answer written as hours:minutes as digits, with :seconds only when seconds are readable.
10:47
